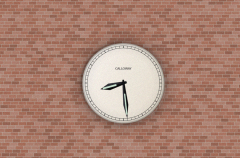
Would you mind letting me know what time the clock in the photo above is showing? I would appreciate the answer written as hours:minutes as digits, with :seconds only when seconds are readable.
8:29
